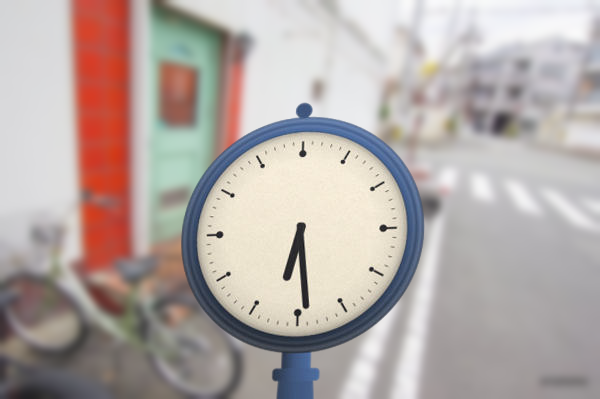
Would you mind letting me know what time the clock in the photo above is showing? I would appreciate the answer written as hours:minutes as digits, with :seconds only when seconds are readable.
6:29
